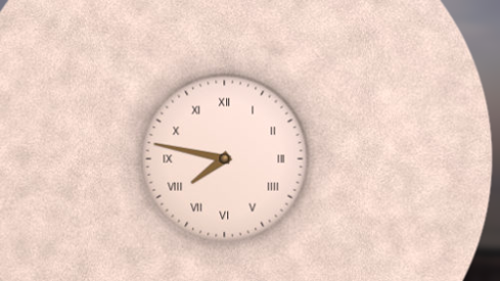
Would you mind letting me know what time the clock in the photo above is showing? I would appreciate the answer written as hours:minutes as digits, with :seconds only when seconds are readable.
7:47
